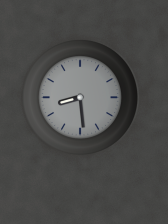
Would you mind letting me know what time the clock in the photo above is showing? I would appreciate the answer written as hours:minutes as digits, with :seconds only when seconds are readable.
8:29
